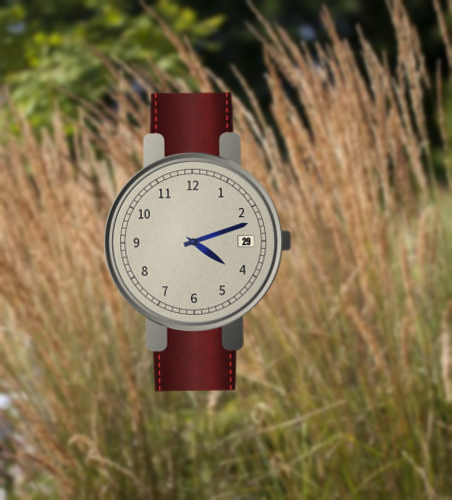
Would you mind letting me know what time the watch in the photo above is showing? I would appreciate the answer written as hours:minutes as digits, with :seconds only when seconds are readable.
4:12
